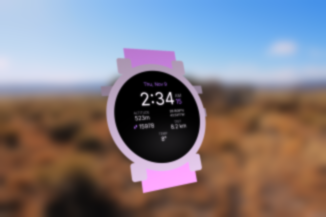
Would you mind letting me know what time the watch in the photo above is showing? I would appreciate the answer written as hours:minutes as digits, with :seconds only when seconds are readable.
2:34
